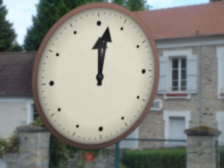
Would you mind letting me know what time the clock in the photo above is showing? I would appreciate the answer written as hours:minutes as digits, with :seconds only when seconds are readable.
12:02
